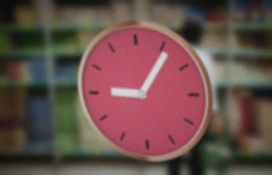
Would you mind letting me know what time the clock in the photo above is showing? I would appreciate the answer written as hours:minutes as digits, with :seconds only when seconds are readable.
9:06
